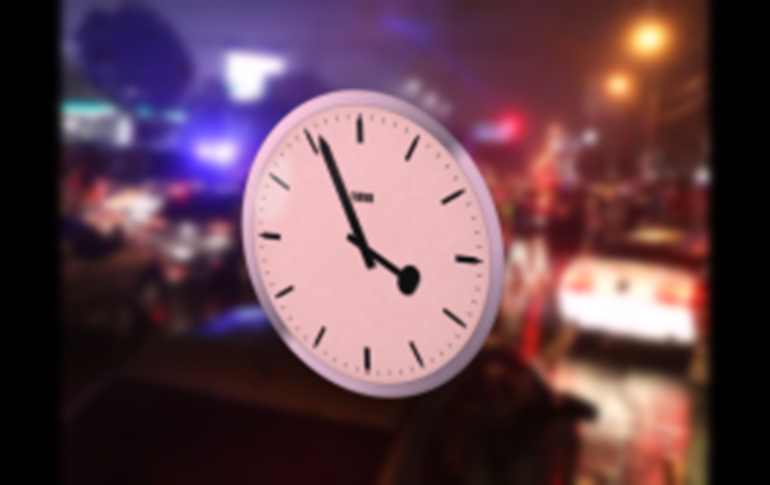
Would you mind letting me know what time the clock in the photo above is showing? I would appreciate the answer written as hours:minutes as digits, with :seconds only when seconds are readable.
3:56
